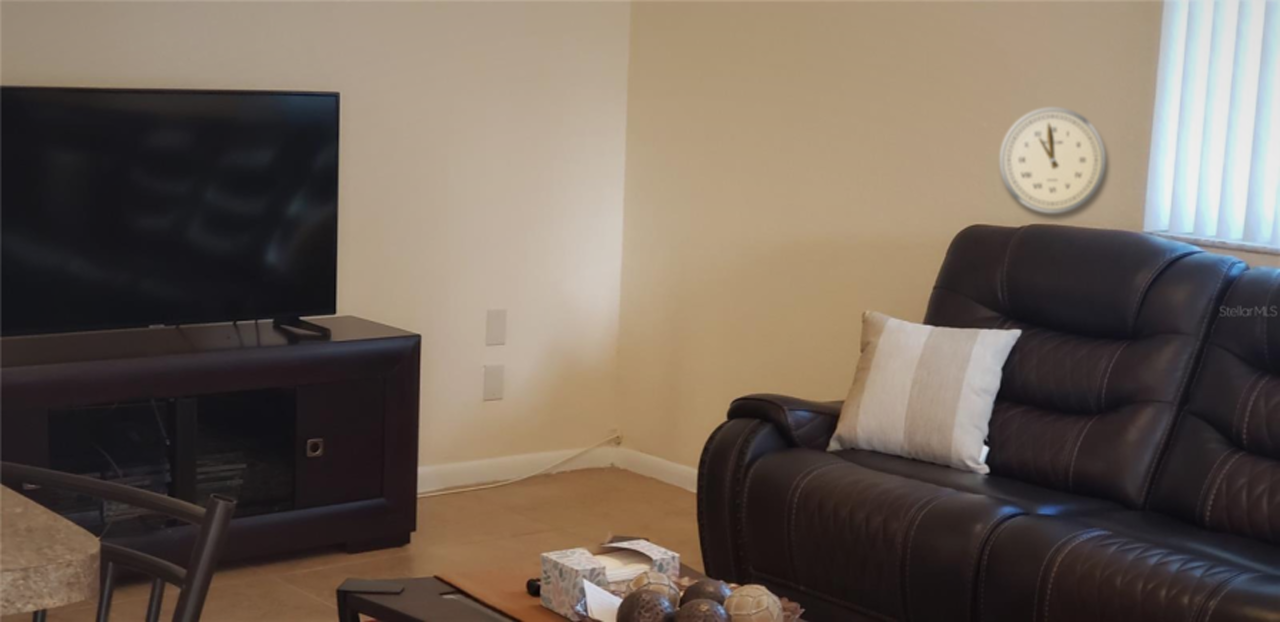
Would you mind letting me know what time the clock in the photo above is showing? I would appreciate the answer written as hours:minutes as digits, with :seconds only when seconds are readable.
10:59
